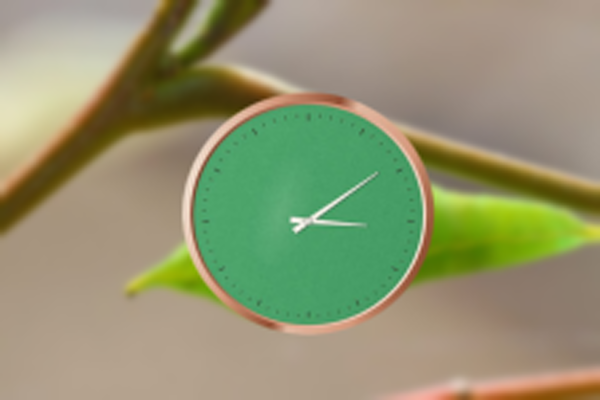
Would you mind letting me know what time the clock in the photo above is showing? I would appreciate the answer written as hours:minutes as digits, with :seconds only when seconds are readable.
3:09
